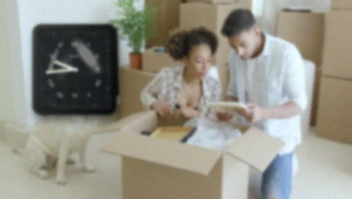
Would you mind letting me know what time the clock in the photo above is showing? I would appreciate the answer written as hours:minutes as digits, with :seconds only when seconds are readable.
9:44
